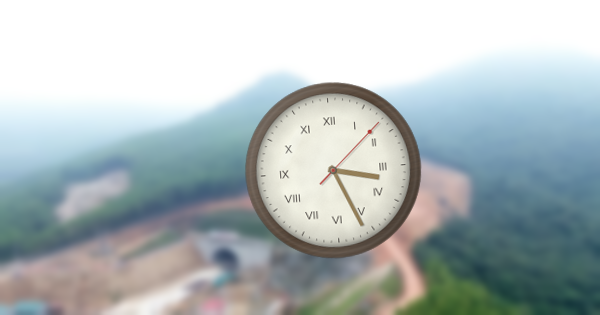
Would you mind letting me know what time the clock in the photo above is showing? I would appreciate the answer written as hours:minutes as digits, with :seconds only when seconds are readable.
3:26:08
